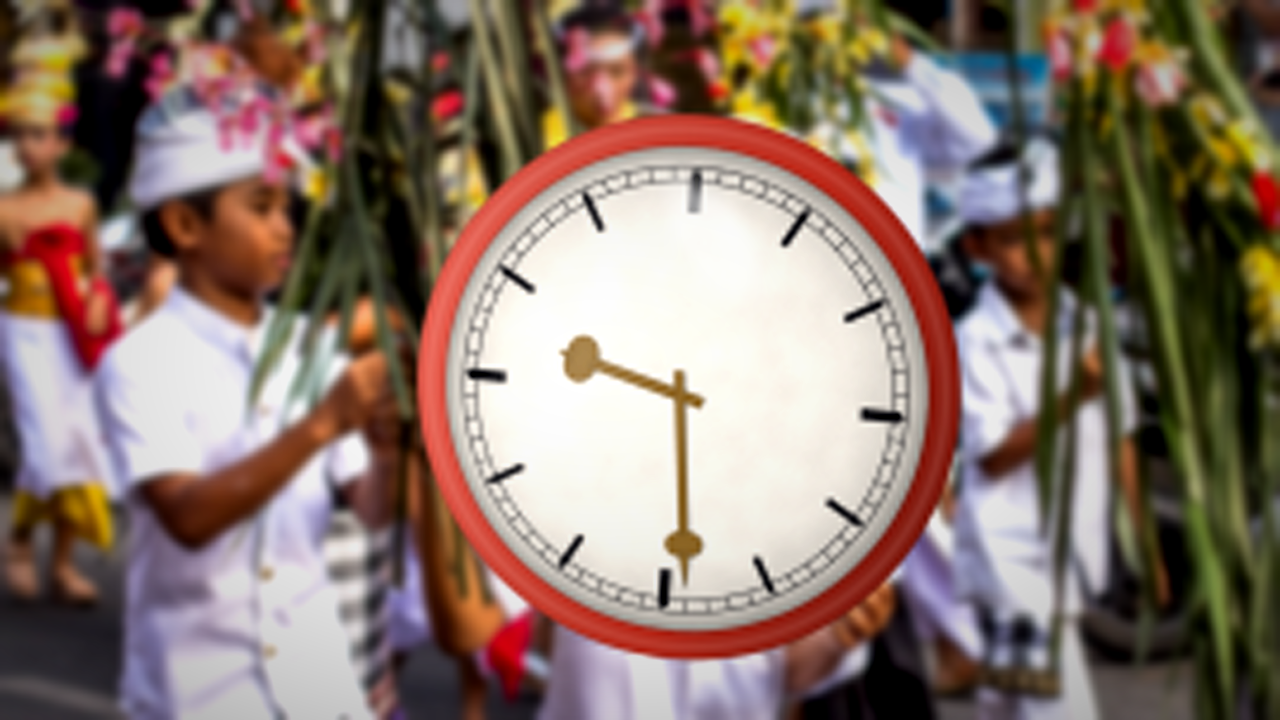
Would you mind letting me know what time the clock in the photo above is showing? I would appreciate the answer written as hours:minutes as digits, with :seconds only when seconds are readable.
9:29
